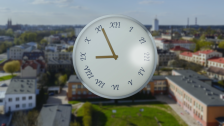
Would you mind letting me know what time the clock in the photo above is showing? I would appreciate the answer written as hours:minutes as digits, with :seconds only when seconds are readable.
8:56
